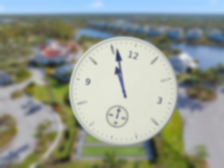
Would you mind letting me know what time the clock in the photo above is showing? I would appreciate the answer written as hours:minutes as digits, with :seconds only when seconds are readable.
10:56
